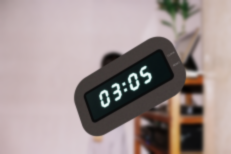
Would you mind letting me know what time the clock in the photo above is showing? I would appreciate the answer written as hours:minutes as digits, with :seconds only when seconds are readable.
3:05
